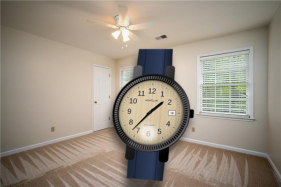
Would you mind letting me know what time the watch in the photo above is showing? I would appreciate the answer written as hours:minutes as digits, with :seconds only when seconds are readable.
1:37
